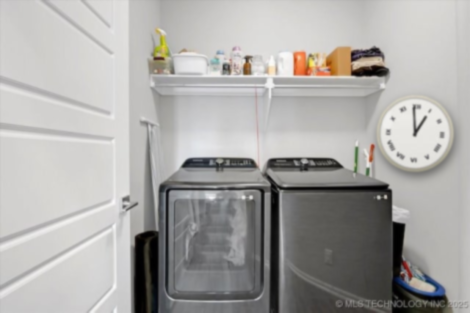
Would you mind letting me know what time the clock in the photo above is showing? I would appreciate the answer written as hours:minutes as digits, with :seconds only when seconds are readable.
12:59
